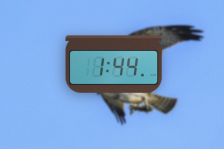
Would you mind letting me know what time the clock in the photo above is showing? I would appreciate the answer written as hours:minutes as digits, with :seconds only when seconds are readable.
1:44
